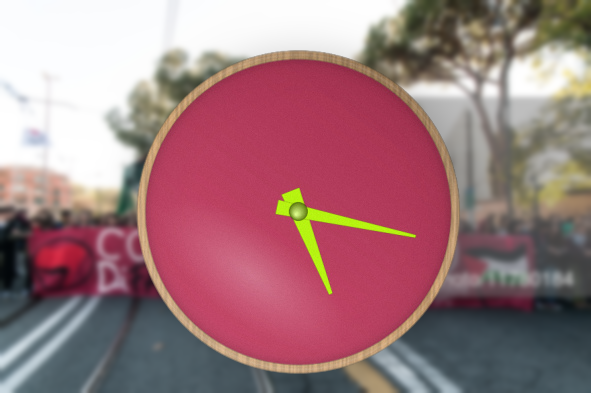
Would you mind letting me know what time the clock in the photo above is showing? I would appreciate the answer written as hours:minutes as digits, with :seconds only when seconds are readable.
5:17
